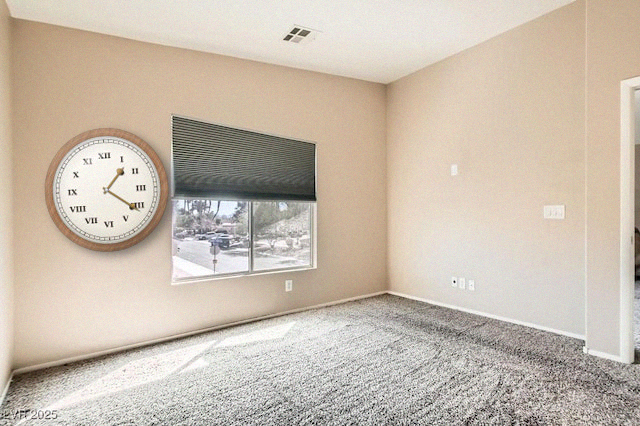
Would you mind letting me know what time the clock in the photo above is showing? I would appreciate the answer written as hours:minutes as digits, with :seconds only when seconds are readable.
1:21
